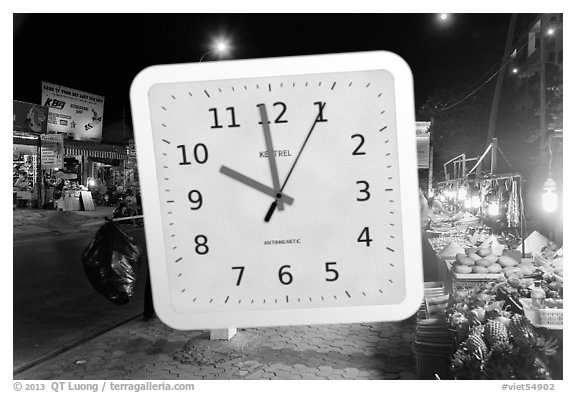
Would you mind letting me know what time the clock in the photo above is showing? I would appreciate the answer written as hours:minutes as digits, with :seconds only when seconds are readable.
9:59:05
